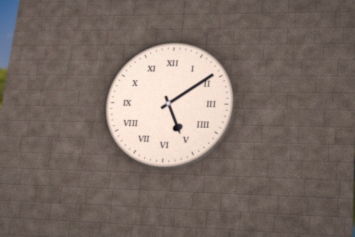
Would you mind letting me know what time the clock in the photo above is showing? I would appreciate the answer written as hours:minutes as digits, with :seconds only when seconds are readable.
5:09
